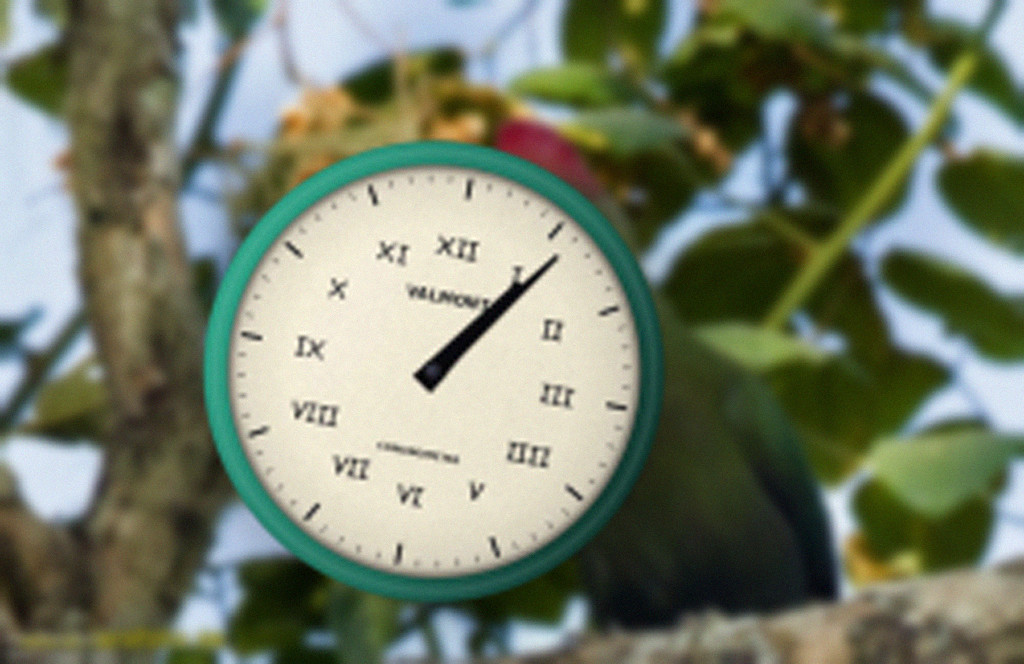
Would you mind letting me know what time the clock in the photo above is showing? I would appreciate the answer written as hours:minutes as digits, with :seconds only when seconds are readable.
1:06
